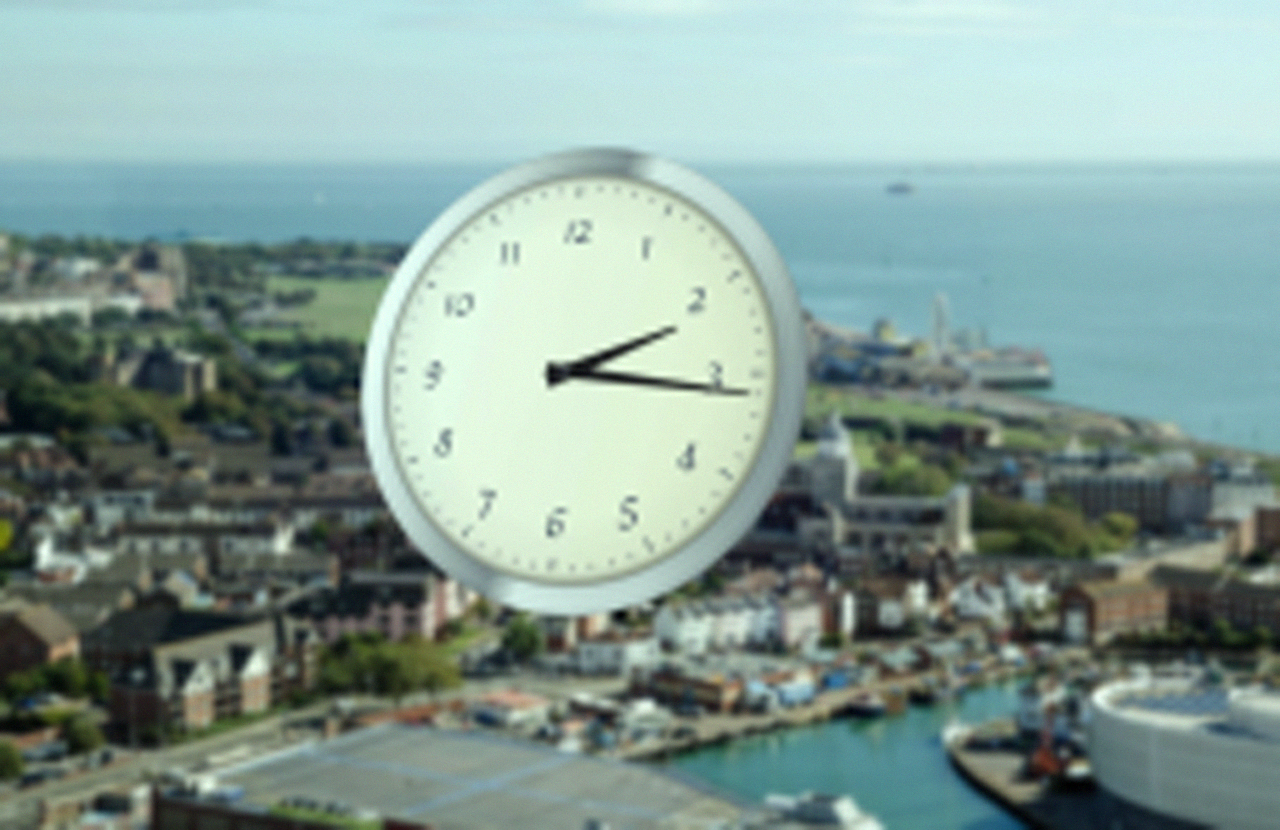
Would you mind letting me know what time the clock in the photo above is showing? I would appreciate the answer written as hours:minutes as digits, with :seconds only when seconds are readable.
2:16
